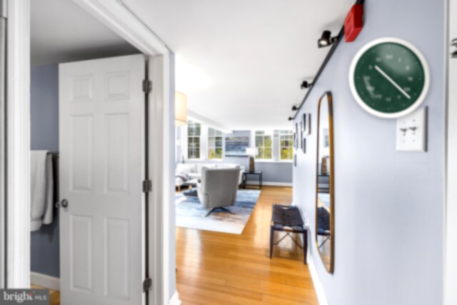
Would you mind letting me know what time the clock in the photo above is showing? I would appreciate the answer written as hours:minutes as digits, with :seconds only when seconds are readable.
10:22
